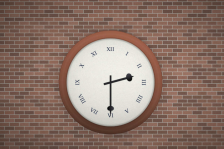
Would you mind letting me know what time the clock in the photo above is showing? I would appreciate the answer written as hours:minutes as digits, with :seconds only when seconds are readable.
2:30
